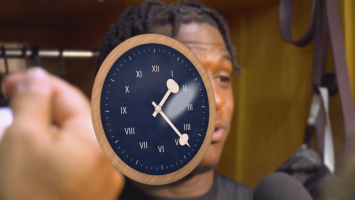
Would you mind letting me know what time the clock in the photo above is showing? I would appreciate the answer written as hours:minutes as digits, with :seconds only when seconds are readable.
1:23
